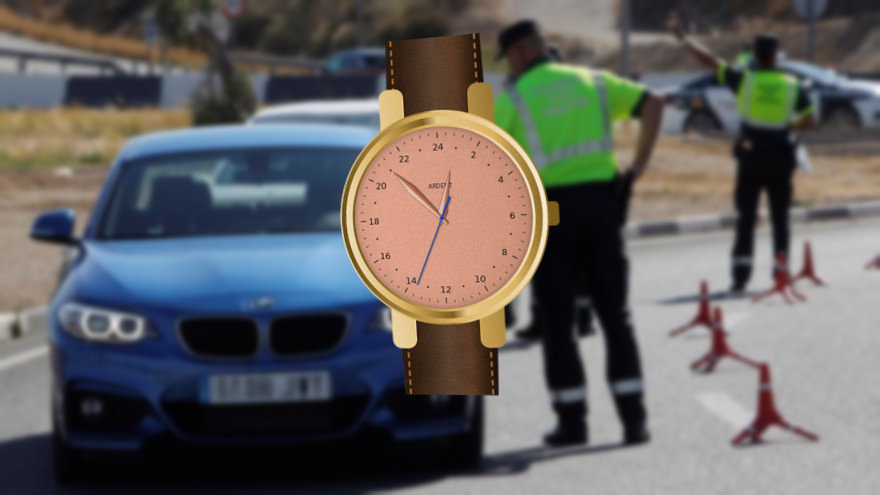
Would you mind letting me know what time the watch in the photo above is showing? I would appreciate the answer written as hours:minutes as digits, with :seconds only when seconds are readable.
0:52:34
